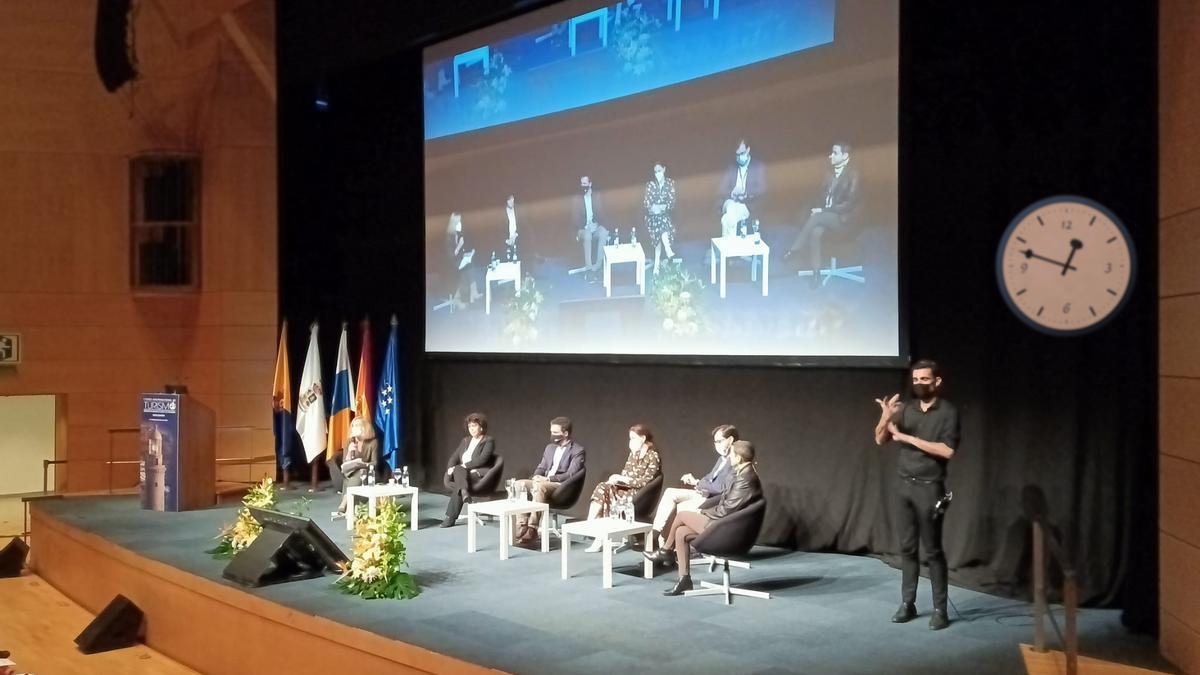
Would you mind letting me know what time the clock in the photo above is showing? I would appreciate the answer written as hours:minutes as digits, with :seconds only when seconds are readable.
12:48
